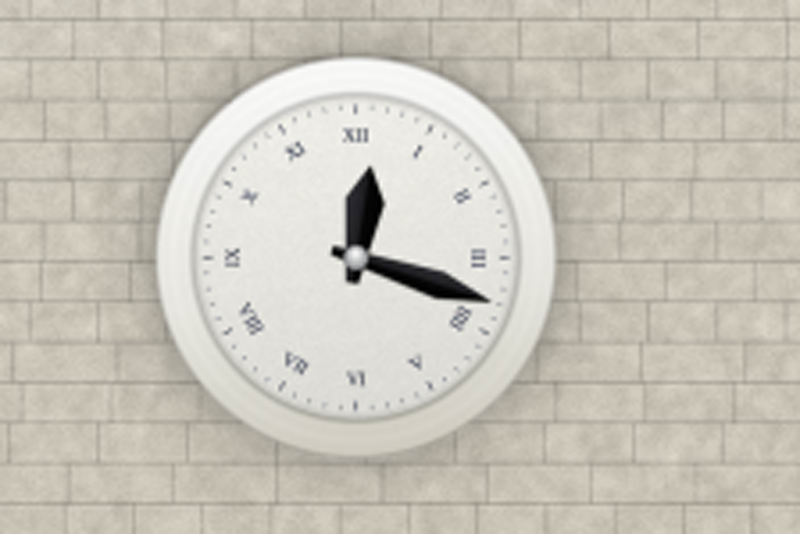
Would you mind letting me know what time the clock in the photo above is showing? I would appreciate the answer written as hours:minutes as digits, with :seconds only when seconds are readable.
12:18
